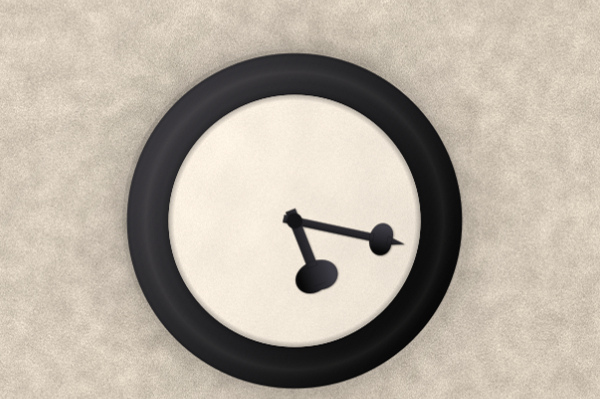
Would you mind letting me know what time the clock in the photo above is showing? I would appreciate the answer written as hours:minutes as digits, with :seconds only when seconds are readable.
5:17
